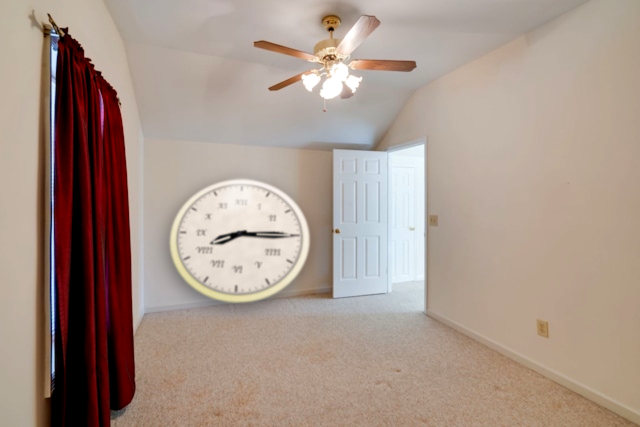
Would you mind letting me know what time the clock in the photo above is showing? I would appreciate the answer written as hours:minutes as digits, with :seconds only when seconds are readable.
8:15
